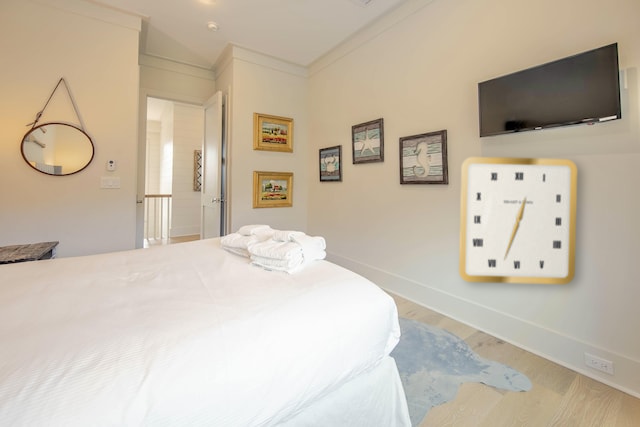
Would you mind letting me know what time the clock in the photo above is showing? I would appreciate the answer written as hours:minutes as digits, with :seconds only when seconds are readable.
12:33
